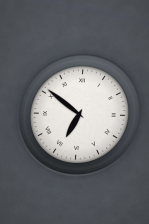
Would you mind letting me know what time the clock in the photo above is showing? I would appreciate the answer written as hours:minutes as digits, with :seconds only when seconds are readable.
6:51
